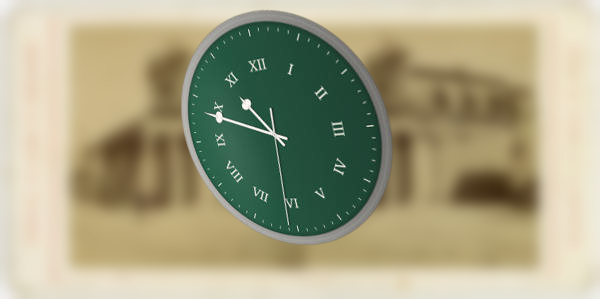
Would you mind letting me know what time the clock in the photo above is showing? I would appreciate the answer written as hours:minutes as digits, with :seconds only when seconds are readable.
10:48:31
